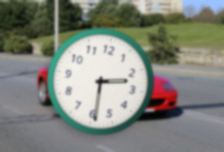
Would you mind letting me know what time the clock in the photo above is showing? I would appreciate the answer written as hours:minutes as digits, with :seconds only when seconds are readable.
2:29
